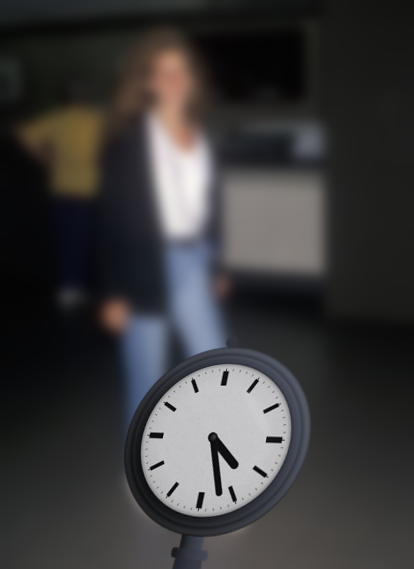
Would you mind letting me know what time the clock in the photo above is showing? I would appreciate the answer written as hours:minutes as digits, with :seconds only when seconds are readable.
4:27
